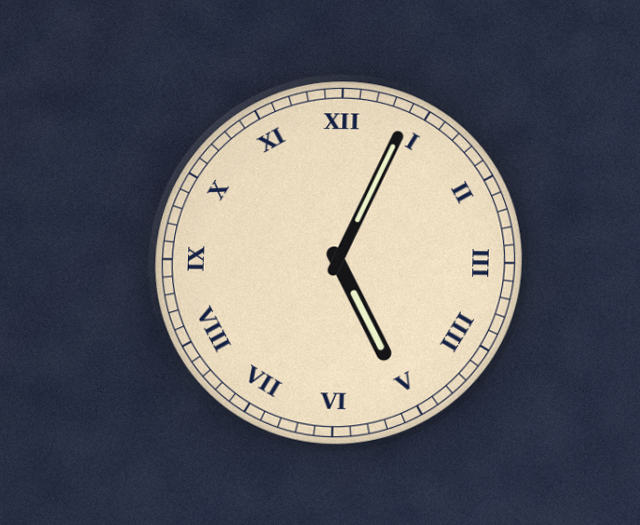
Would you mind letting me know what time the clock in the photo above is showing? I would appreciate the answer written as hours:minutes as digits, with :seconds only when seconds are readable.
5:04
